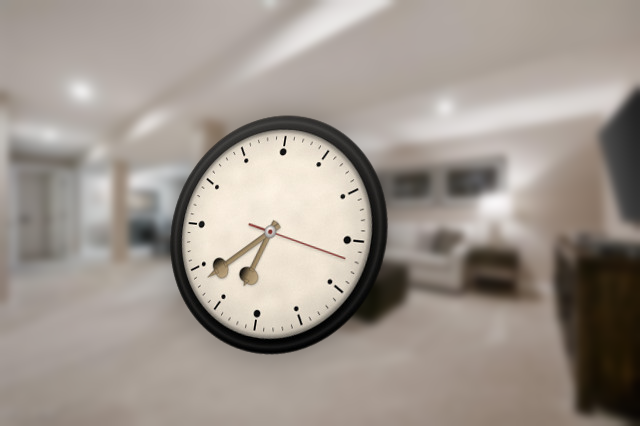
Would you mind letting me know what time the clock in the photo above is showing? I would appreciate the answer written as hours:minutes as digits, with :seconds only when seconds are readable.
6:38:17
